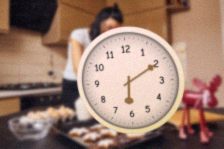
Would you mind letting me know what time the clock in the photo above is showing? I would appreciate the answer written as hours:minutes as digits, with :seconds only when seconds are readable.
6:10
